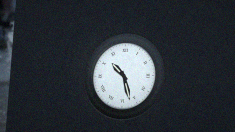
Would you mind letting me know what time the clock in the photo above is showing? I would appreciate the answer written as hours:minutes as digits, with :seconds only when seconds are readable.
10:27
